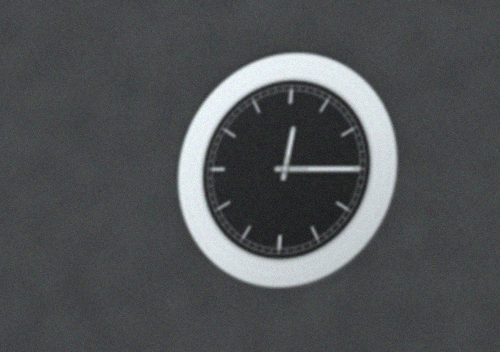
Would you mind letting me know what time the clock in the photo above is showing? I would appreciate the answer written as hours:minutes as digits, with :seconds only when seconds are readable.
12:15
